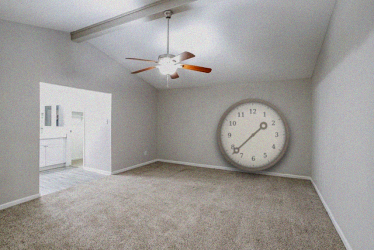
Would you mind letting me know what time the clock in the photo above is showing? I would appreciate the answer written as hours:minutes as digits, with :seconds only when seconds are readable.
1:38
